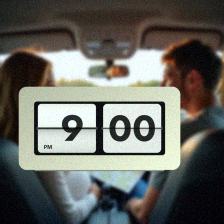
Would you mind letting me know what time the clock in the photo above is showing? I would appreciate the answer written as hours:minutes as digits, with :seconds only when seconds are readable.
9:00
